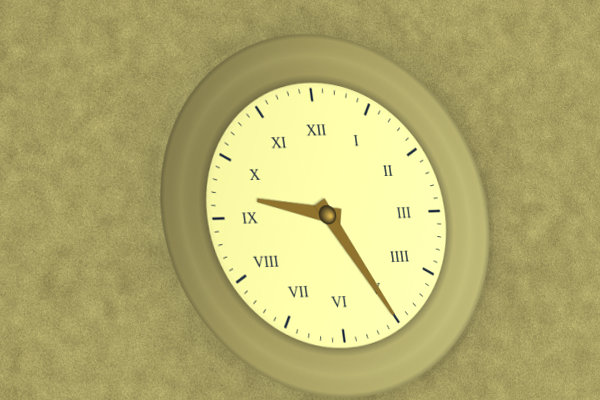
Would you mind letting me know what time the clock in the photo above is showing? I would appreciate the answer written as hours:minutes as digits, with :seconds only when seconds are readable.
9:25
